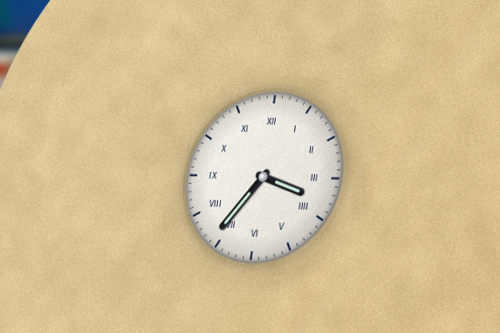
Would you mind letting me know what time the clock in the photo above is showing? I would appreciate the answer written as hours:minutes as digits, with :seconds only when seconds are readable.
3:36
